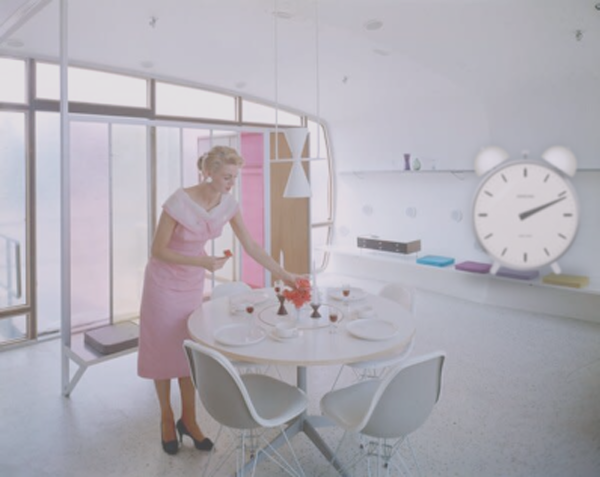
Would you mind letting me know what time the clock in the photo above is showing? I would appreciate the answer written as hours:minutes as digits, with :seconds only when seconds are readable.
2:11
